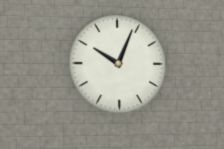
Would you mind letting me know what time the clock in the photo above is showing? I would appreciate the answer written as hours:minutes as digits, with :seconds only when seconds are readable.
10:04
